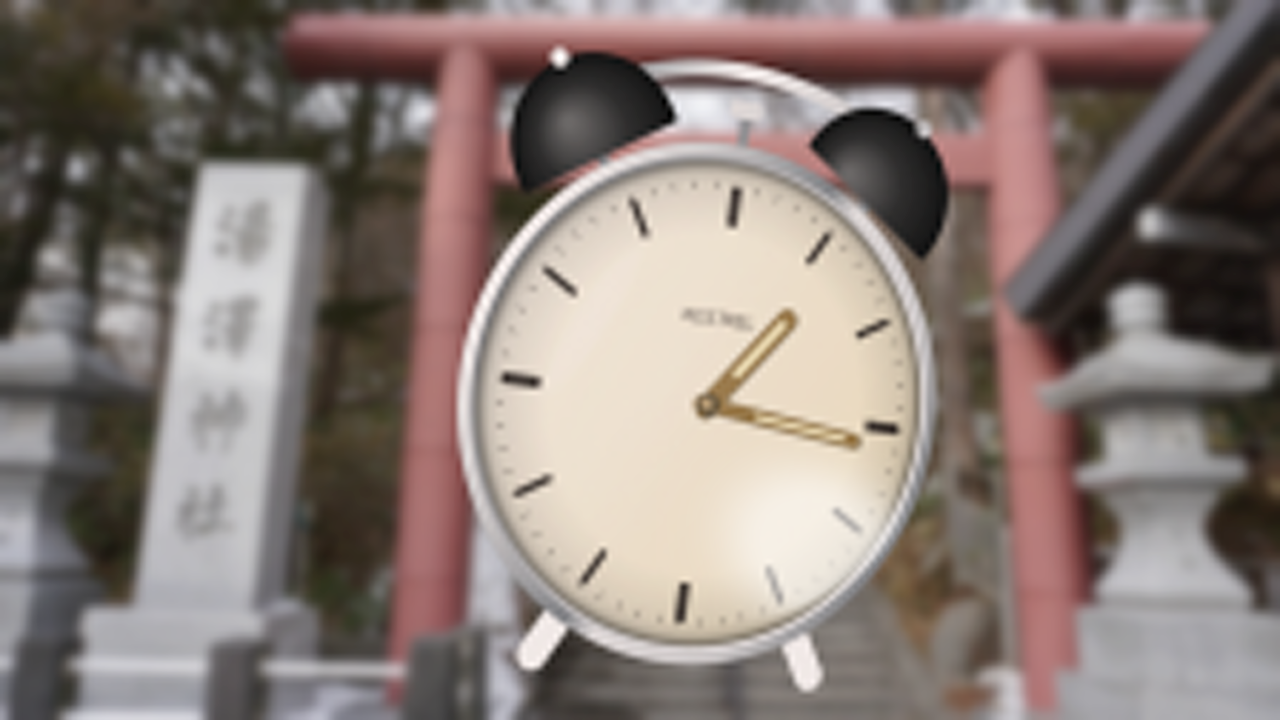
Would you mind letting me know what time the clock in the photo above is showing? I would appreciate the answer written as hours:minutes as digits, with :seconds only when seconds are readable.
1:16
